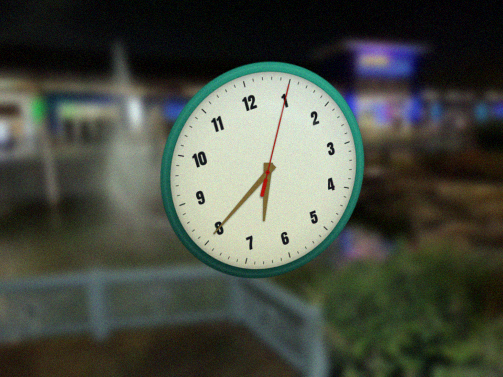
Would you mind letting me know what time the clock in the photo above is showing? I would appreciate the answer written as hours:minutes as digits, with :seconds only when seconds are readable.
6:40:05
